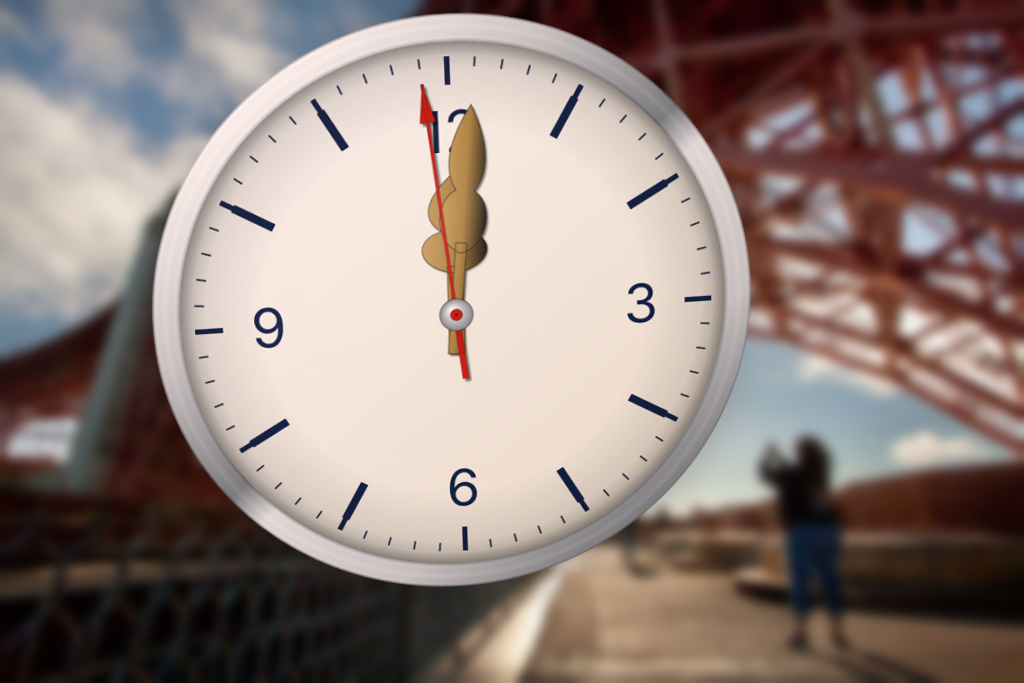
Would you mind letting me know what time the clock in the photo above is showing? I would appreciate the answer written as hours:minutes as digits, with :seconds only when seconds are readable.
12:00:59
